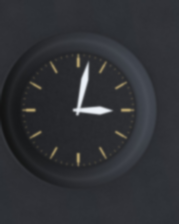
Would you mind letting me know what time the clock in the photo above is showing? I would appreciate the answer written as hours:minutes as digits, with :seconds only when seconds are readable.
3:02
